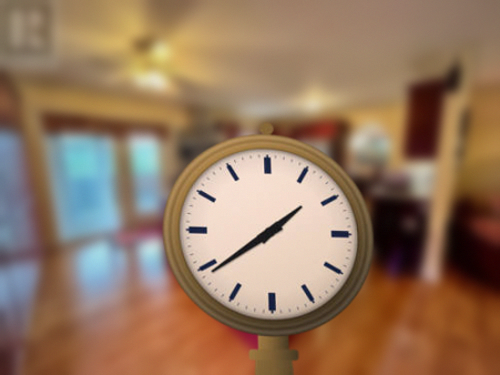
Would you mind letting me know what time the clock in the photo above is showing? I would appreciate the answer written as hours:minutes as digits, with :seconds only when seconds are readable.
1:39
